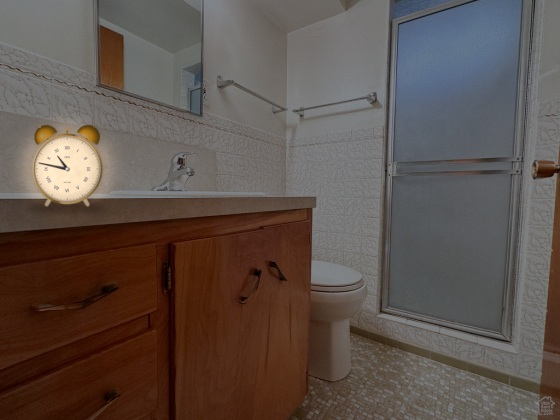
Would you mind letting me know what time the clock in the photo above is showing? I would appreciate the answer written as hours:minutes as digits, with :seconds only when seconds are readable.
10:47
